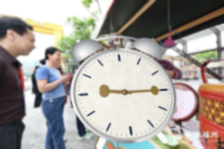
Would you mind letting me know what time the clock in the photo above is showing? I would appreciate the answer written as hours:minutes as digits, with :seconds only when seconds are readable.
9:15
